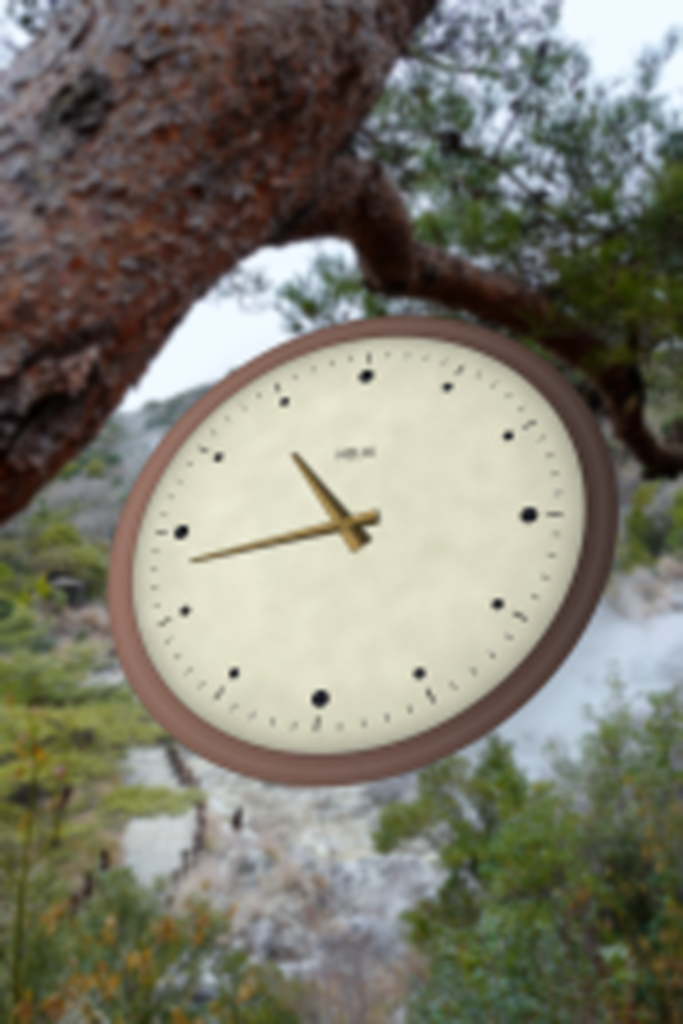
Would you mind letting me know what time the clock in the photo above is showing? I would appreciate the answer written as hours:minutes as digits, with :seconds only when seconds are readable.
10:43
